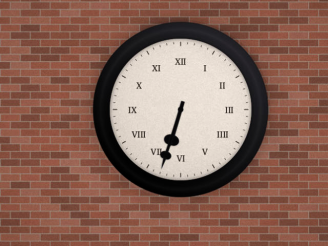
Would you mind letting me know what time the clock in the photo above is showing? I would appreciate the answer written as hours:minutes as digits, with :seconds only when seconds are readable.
6:33
